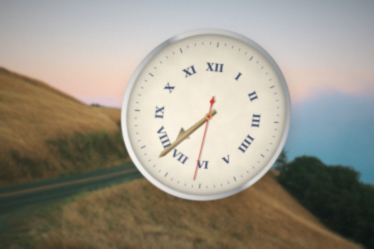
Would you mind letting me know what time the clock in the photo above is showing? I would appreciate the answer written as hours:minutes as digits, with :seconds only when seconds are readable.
7:37:31
